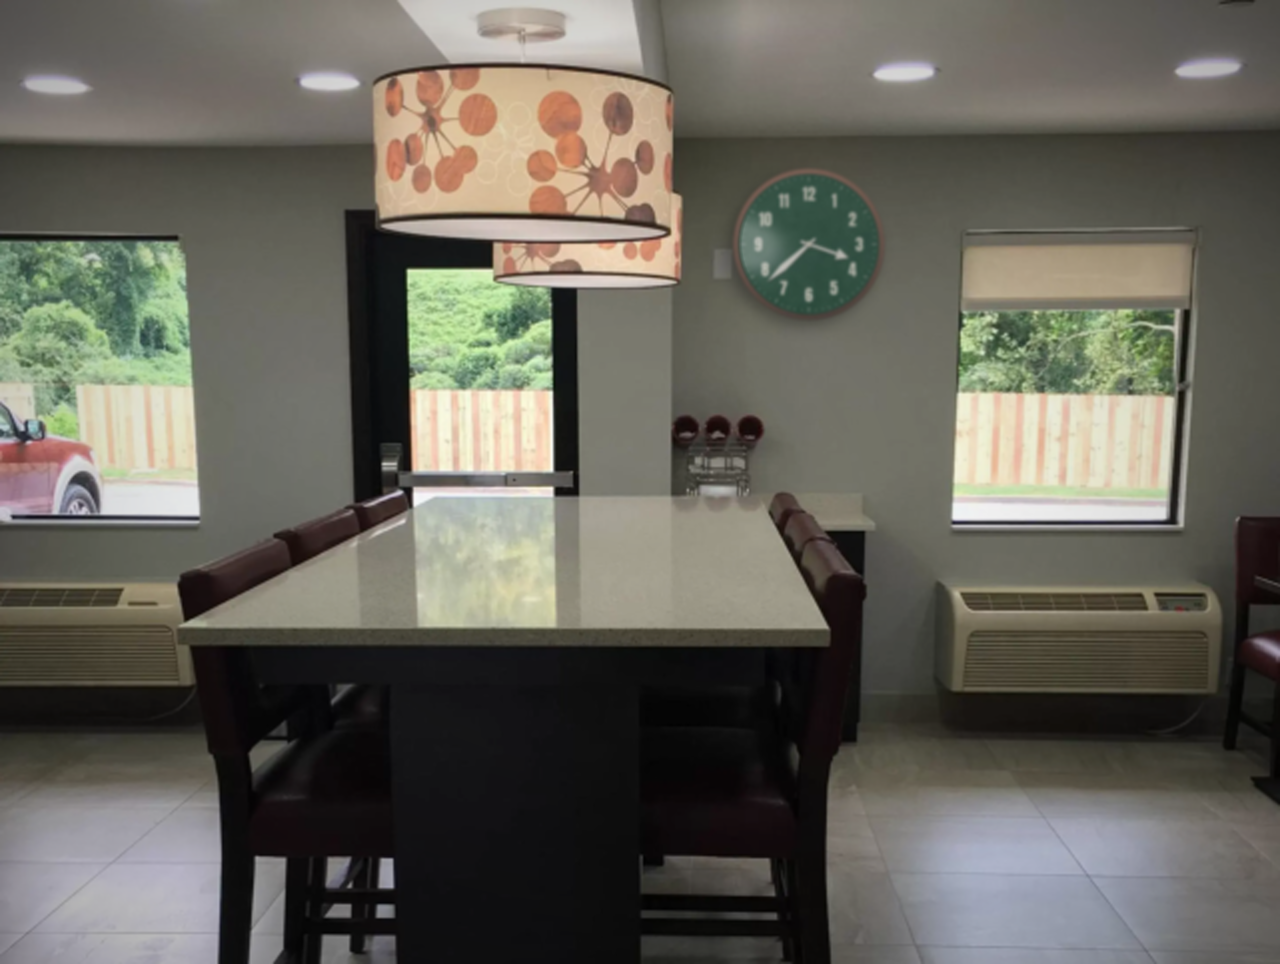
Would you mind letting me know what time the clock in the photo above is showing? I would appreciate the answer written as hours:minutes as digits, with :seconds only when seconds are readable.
3:38
